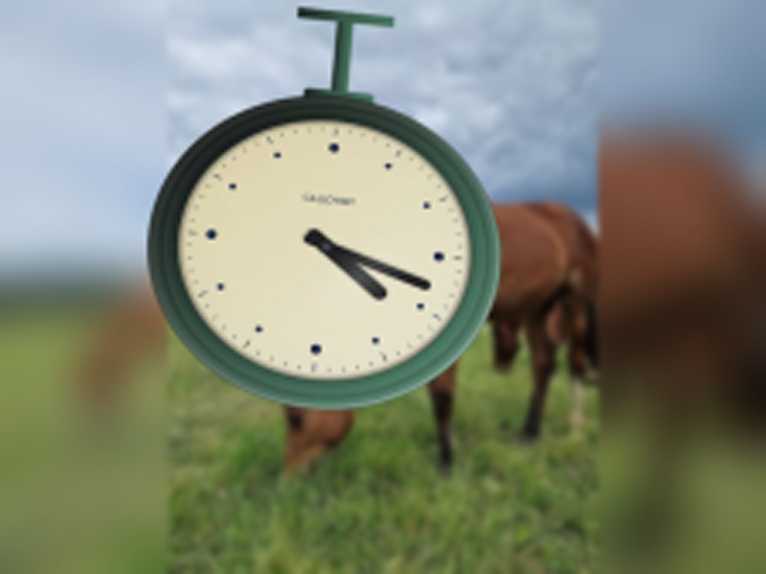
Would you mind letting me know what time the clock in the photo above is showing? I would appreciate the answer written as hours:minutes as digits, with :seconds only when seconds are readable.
4:18
